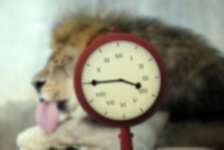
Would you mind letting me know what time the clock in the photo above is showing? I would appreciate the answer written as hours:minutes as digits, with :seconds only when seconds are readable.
3:45
